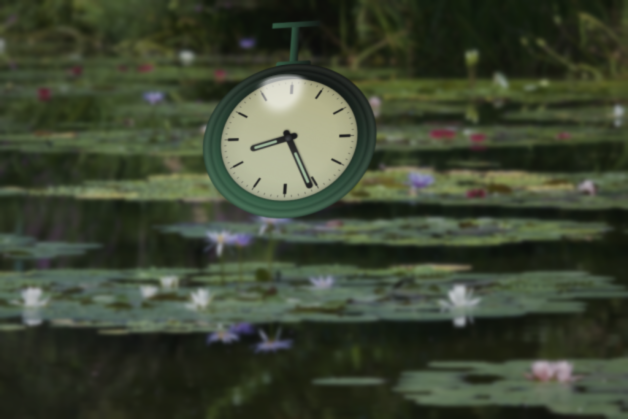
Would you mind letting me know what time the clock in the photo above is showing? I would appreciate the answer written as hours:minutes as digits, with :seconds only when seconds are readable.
8:26
